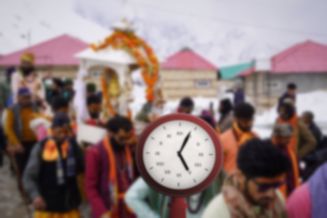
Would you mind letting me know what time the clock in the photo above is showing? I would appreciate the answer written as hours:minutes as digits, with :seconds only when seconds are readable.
5:04
